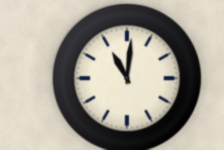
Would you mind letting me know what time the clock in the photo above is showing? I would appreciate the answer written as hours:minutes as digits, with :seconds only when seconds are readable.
11:01
